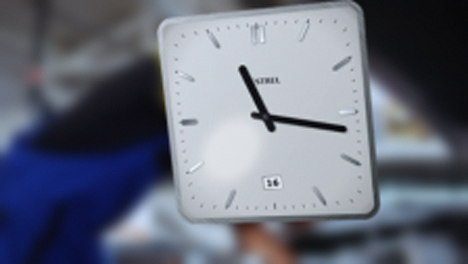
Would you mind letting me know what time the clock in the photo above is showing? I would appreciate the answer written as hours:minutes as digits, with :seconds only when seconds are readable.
11:17
